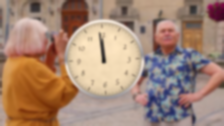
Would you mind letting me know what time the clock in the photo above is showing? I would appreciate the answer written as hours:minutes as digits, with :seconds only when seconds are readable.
11:59
